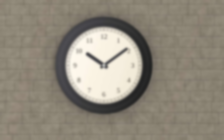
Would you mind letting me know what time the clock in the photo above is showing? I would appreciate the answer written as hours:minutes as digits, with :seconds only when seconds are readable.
10:09
